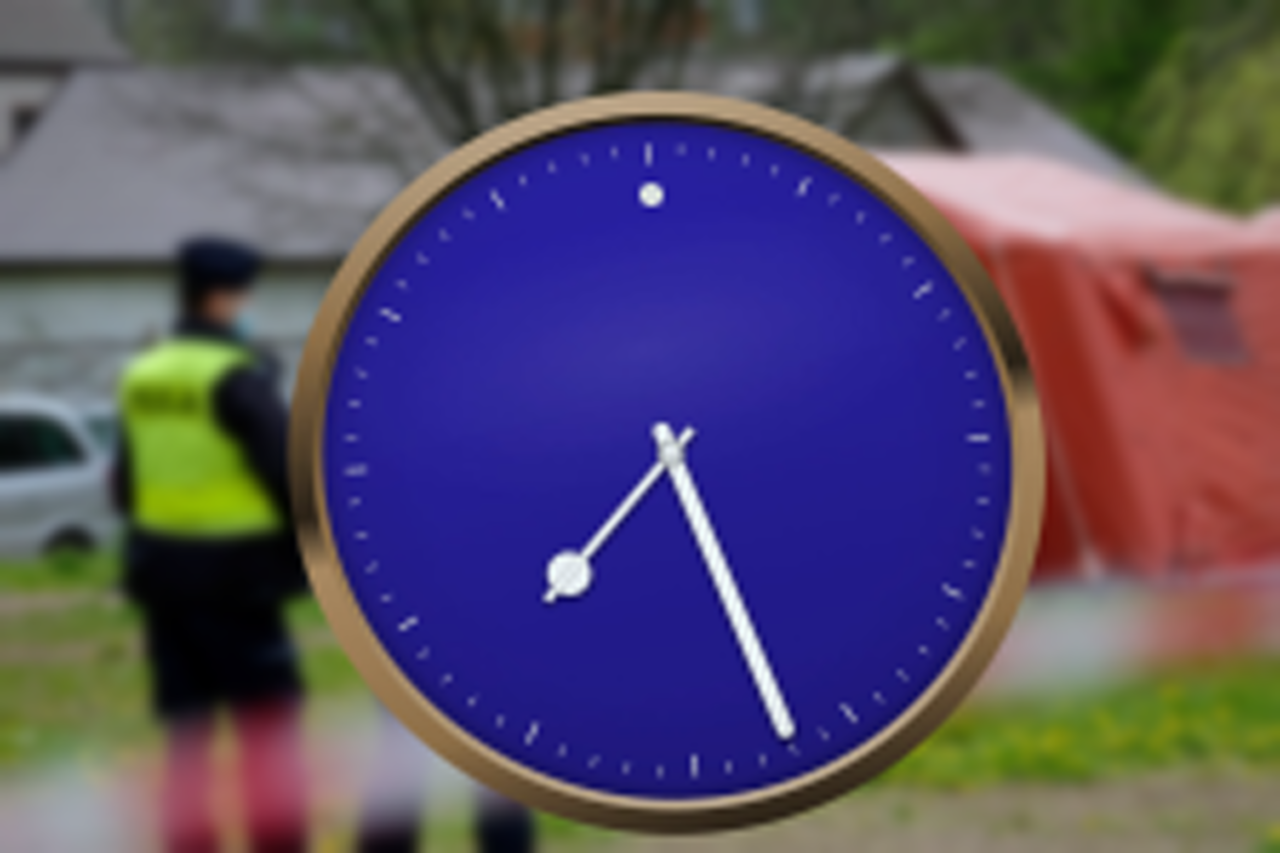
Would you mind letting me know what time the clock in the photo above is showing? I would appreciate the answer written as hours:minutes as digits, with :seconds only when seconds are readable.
7:27
